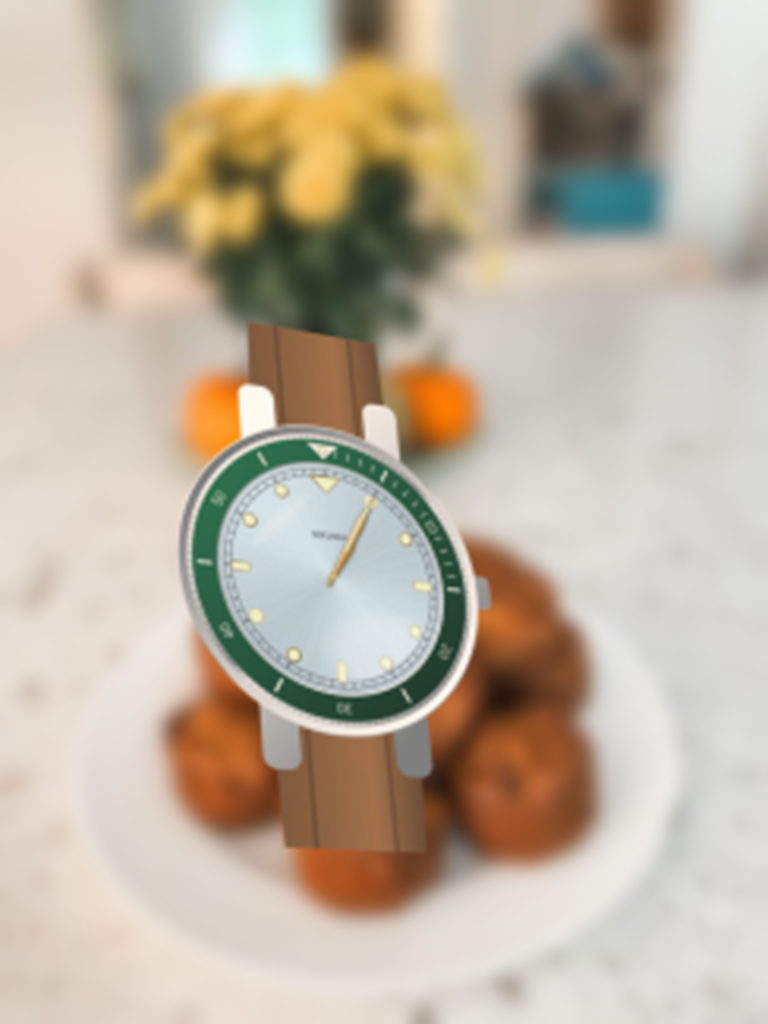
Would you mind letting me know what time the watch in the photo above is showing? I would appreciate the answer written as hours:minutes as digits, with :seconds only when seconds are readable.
1:05
